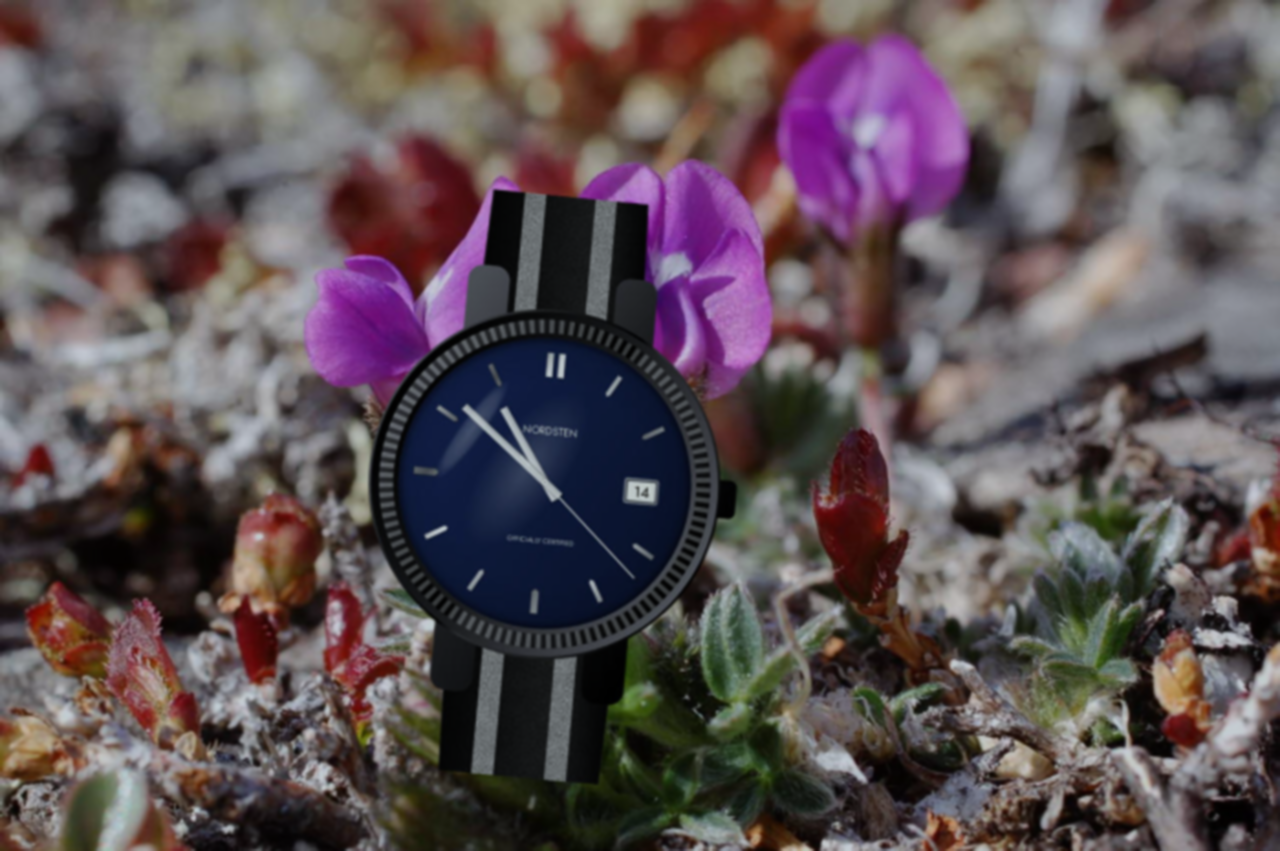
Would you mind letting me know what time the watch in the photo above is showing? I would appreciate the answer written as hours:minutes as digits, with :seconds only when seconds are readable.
10:51:22
